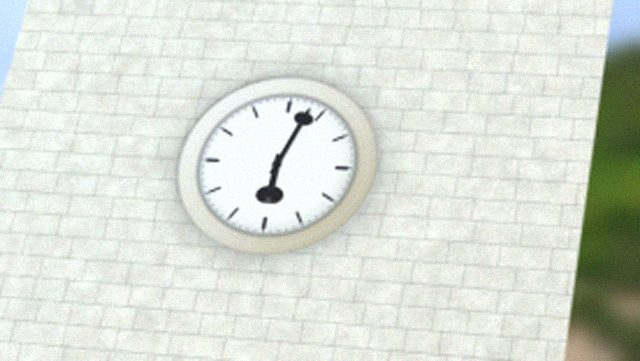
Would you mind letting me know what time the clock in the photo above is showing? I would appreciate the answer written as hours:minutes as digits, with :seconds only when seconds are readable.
6:03
